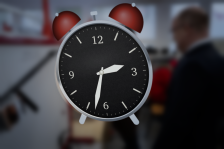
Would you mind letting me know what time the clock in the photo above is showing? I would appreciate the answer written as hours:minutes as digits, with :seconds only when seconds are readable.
2:33
